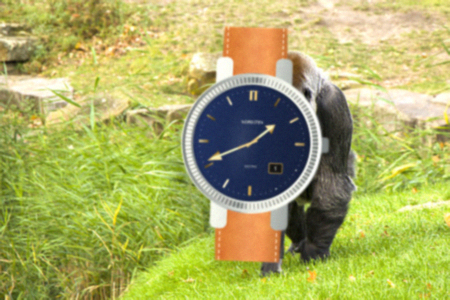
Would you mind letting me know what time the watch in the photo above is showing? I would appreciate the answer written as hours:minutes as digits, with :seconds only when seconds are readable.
1:41
